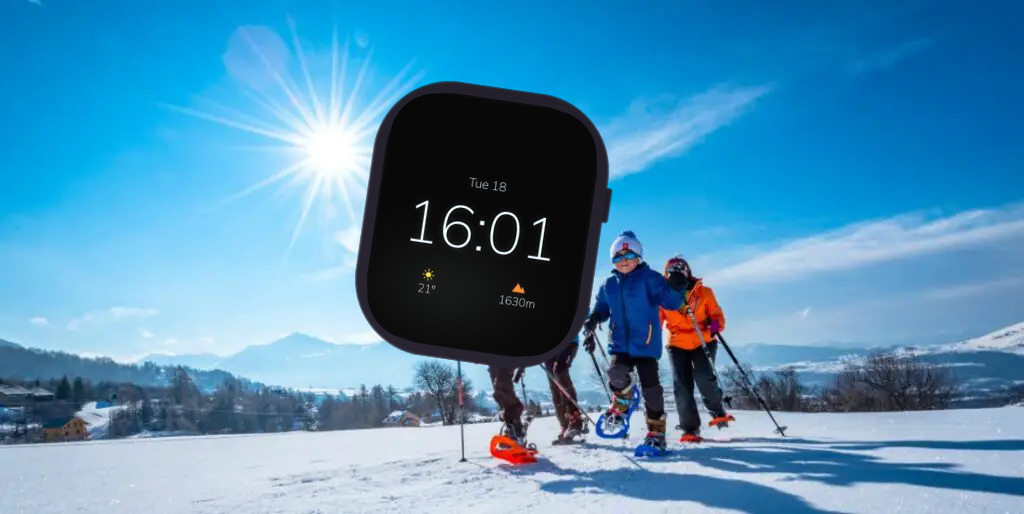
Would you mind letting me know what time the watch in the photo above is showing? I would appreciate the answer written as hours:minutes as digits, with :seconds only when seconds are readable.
16:01
